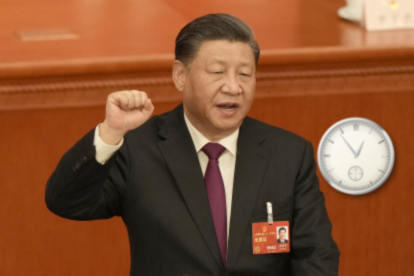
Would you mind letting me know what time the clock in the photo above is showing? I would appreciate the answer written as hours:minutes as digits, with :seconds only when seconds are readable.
12:54
